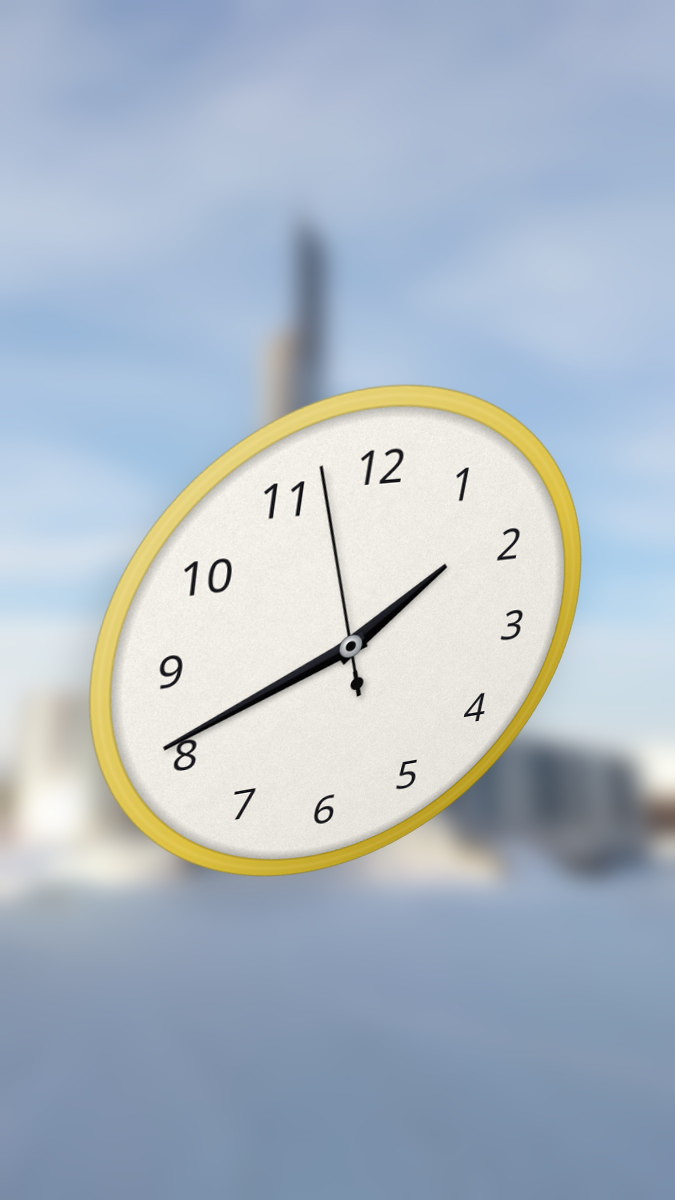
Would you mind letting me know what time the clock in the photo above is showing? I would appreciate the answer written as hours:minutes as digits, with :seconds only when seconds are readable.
1:40:57
